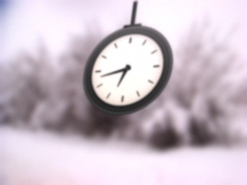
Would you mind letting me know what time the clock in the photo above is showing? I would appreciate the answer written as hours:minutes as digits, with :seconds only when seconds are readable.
6:43
